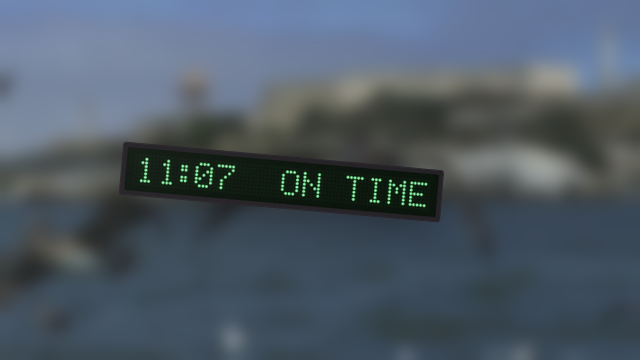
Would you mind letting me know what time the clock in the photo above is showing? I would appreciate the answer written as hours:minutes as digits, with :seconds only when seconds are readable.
11:07
